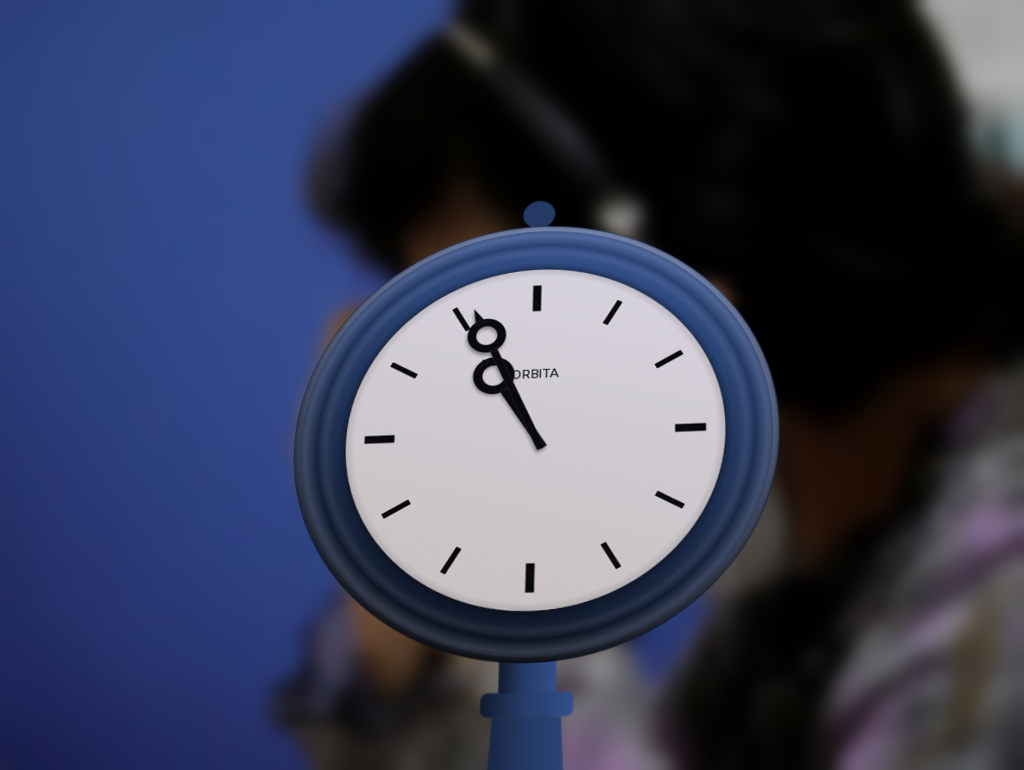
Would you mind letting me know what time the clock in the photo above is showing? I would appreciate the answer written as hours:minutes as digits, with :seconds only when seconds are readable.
10:56
